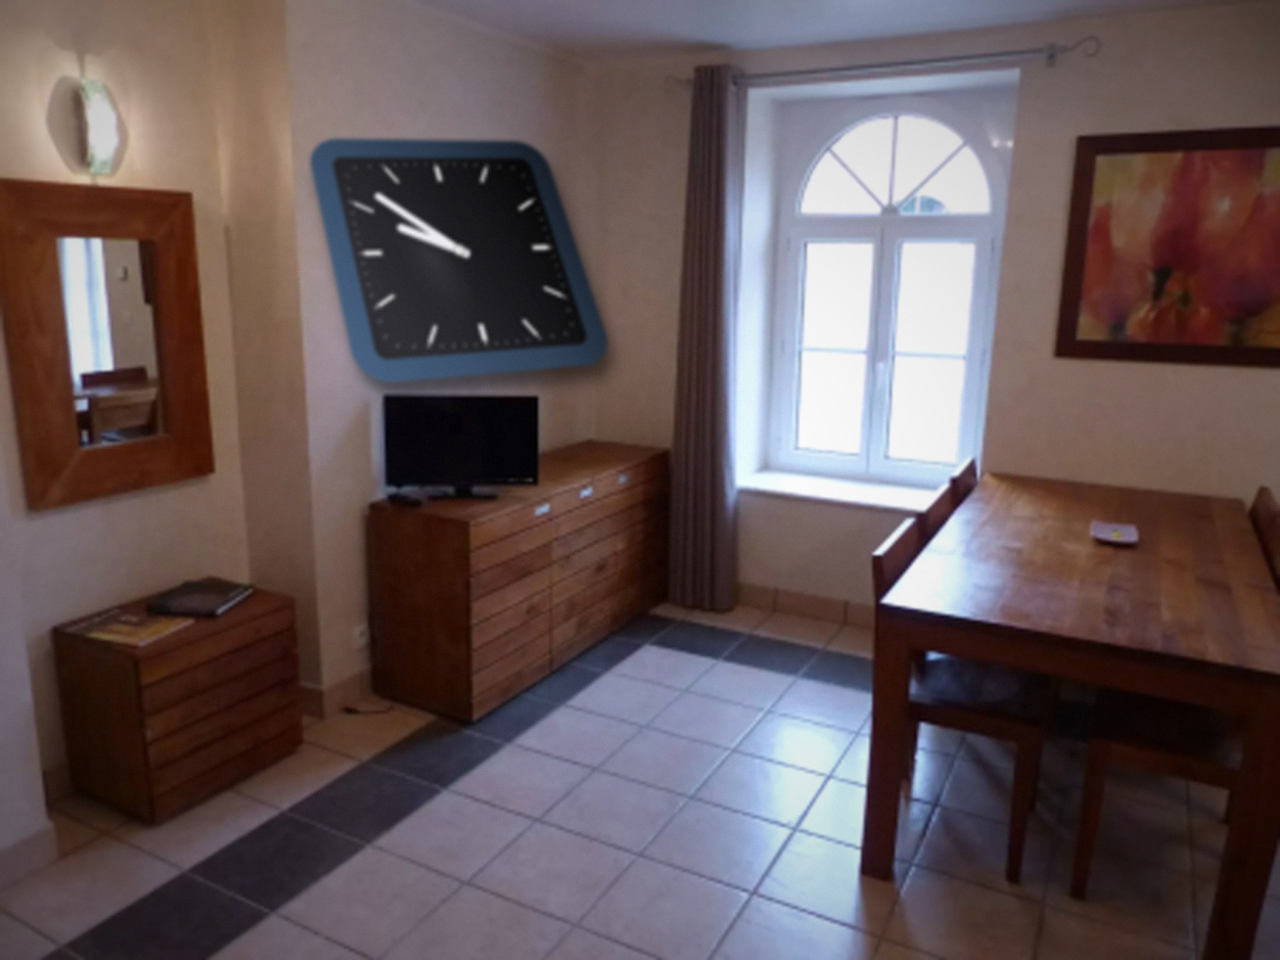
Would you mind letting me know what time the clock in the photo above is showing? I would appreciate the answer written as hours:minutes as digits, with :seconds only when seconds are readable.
9:52
